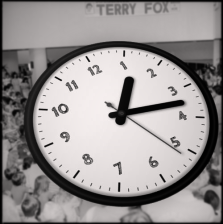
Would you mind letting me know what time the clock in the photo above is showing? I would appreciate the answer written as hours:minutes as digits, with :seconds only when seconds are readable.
1:17:26
